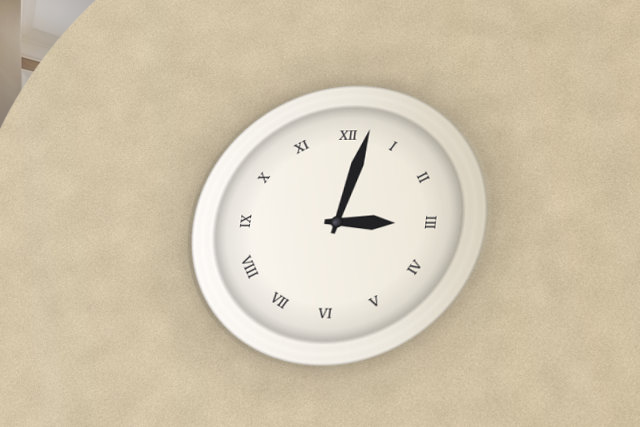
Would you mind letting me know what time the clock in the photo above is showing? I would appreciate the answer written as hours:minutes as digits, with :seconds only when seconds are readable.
3:02
